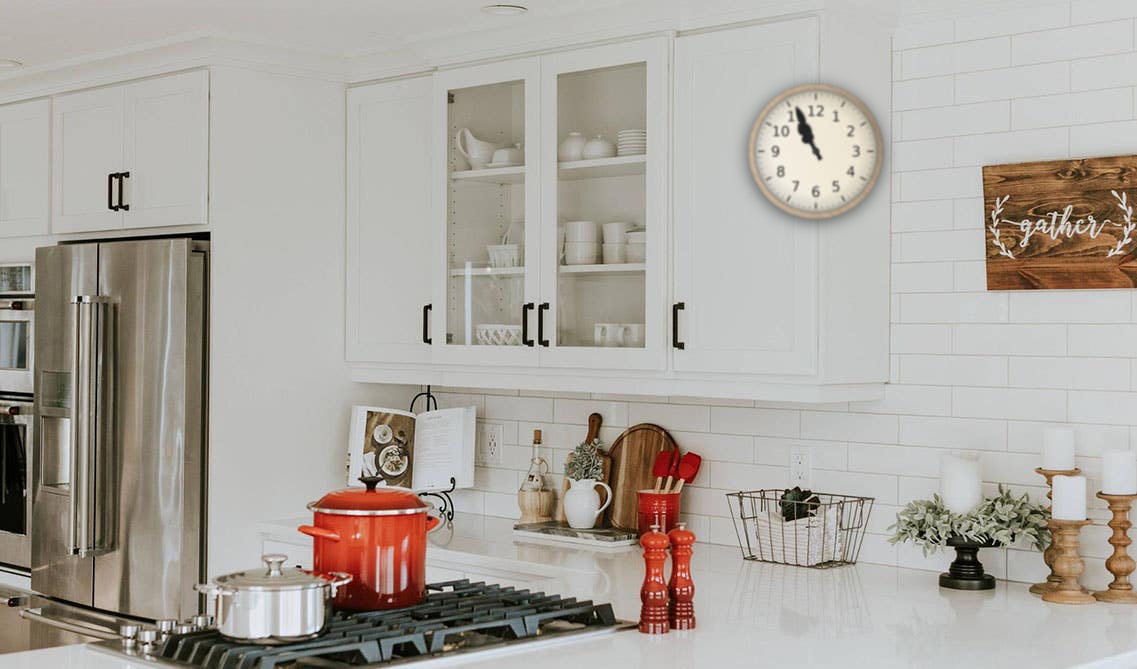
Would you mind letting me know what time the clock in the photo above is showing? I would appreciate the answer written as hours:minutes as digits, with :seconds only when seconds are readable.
10:56
